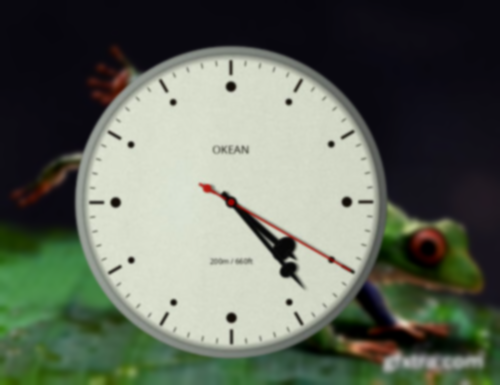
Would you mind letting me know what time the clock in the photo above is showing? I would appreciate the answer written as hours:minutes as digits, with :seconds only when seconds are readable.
4:23:20
